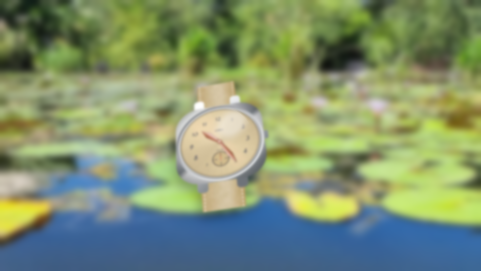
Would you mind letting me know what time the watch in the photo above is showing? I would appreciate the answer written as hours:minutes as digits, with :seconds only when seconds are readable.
10:25
